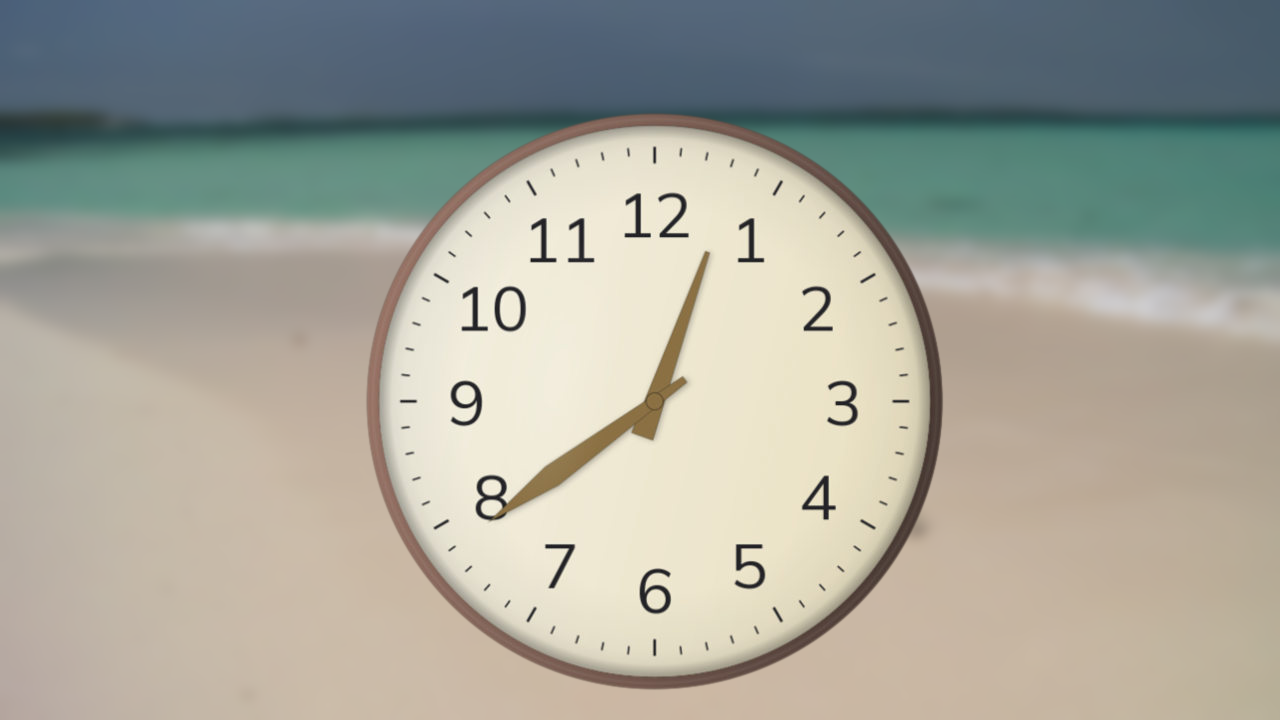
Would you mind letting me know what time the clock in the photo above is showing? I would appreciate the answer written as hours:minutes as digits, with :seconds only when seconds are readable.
12:39
